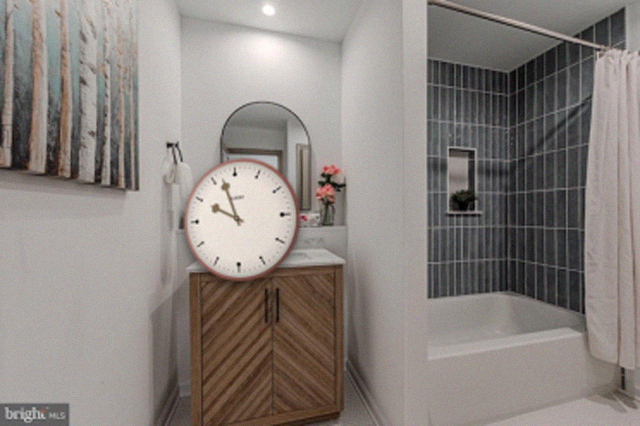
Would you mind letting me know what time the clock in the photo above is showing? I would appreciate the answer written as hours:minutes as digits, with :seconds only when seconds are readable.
9:57
